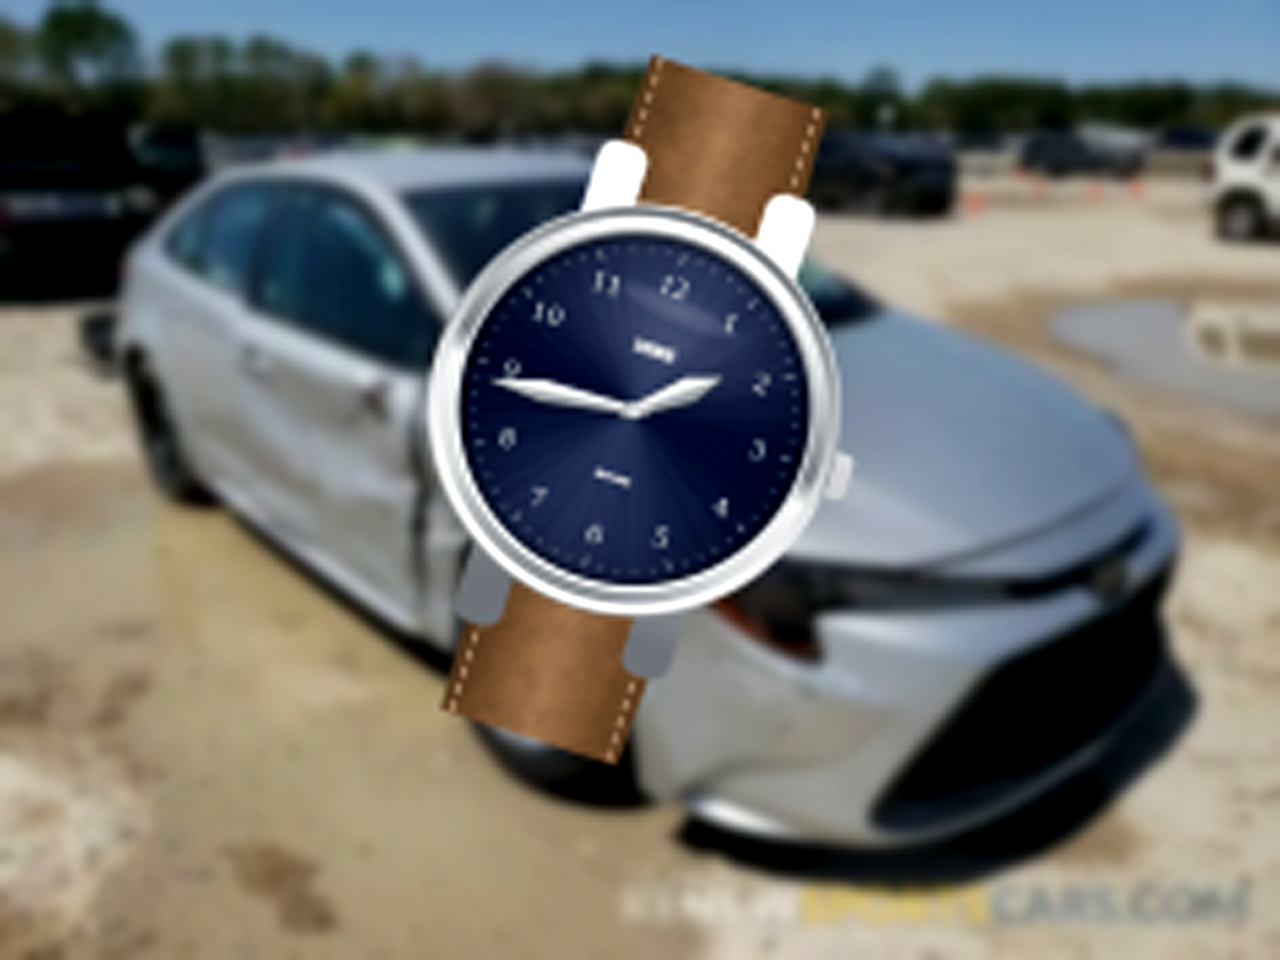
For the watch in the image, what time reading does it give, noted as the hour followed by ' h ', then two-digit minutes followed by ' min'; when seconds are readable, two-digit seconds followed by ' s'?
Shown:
1 h 44 min
